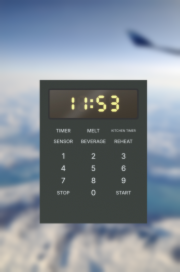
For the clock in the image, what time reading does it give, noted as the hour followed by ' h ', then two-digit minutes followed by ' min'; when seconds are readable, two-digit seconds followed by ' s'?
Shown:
11 h 53 min
